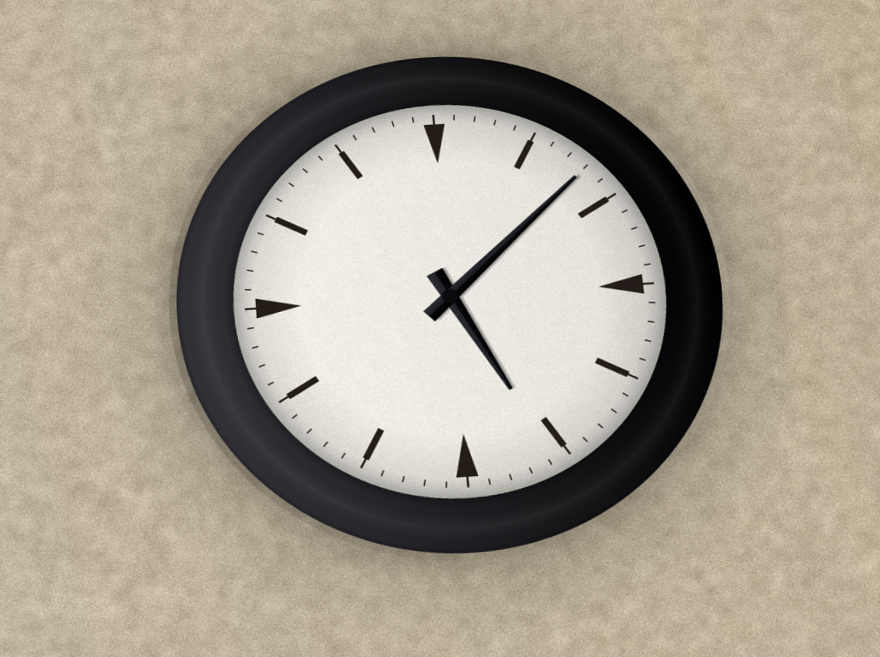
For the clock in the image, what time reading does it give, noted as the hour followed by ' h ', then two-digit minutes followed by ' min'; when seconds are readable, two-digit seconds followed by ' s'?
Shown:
5 h 08 min
